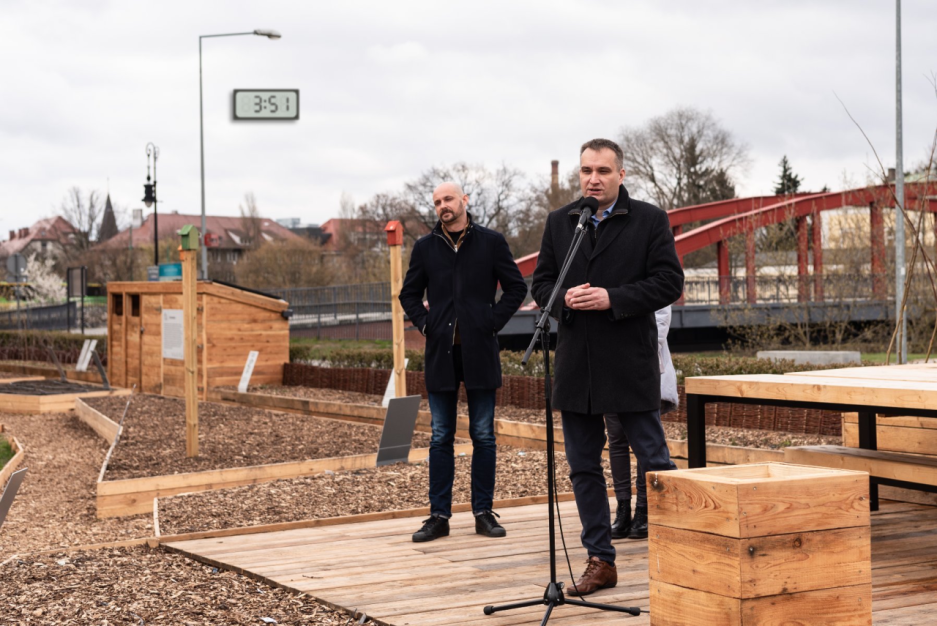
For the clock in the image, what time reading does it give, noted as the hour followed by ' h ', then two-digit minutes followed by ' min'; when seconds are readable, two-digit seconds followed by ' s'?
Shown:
3 h 51 min
